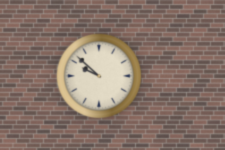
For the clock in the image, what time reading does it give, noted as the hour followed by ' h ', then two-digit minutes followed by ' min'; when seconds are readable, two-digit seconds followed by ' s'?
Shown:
9 h 52 min
